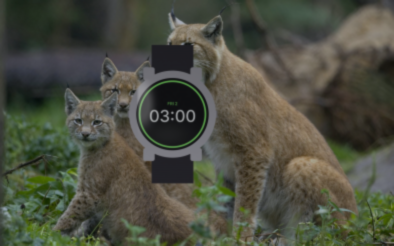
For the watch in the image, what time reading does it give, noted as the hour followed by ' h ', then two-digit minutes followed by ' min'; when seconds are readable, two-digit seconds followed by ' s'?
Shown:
3 h 00 min
